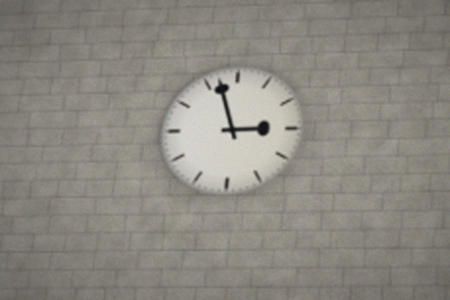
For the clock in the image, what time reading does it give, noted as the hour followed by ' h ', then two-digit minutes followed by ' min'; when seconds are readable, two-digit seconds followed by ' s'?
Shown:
2 h 57 min
